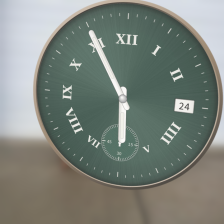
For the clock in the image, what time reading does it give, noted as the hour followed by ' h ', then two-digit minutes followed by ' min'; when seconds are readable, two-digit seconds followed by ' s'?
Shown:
5 h 55 min
